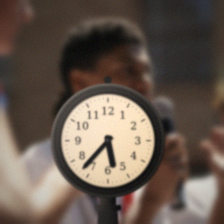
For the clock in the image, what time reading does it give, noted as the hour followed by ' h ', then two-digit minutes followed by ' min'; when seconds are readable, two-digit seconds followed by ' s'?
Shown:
5 h 37 min
